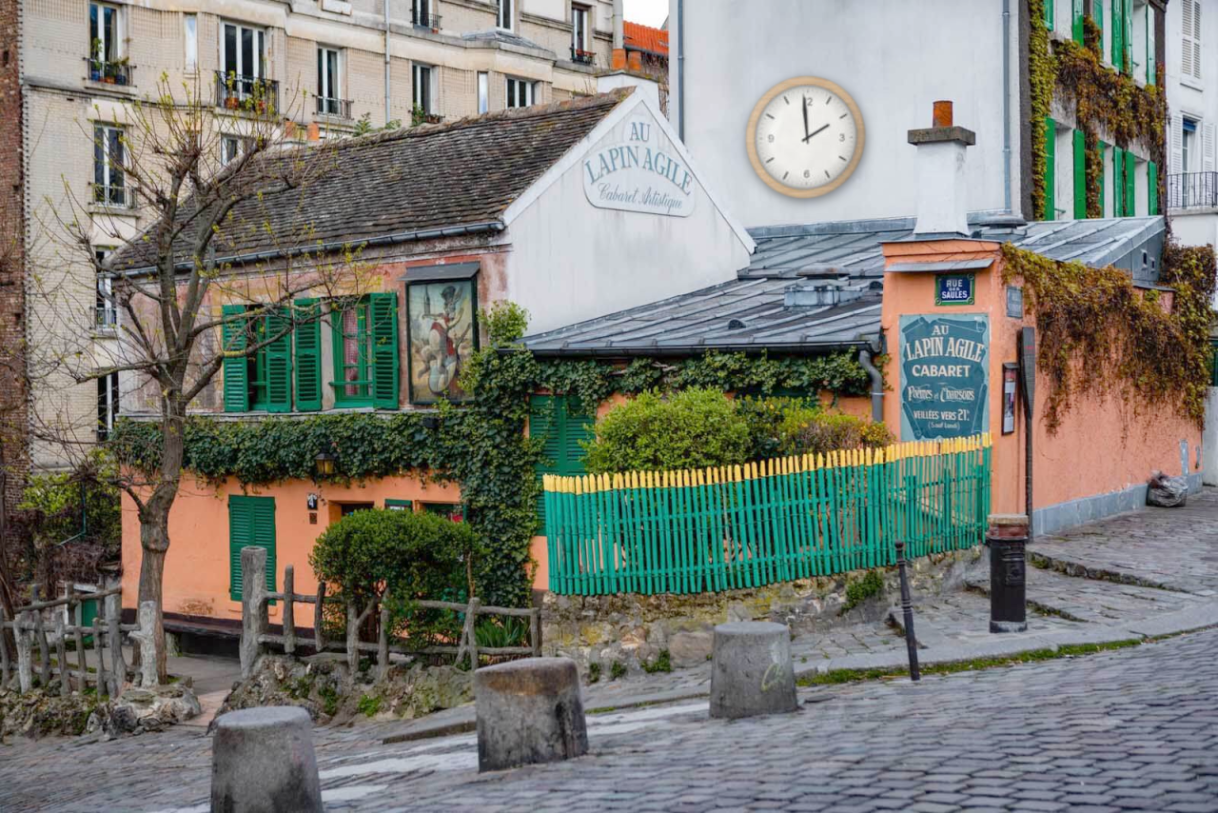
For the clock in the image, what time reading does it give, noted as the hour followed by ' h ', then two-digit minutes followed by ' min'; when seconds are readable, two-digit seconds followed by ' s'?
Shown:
1 h 59 min
